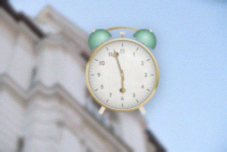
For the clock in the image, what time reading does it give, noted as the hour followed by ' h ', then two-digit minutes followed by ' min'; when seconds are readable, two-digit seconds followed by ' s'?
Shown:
5 h 57 min
